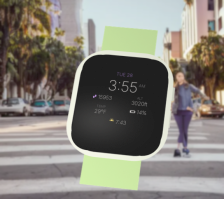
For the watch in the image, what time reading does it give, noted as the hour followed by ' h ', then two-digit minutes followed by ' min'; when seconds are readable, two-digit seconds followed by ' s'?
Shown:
3 h 55 min
